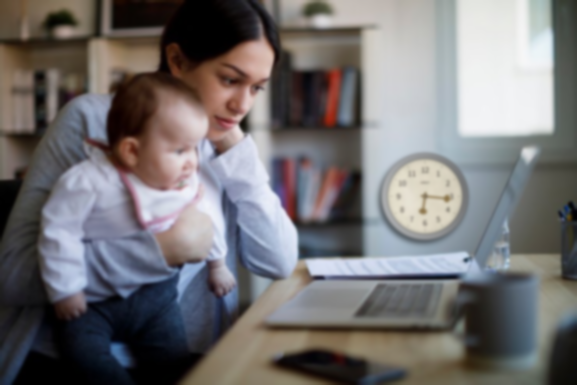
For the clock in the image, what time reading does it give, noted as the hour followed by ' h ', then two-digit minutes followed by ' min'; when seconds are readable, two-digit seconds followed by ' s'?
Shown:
6 h 16 min
